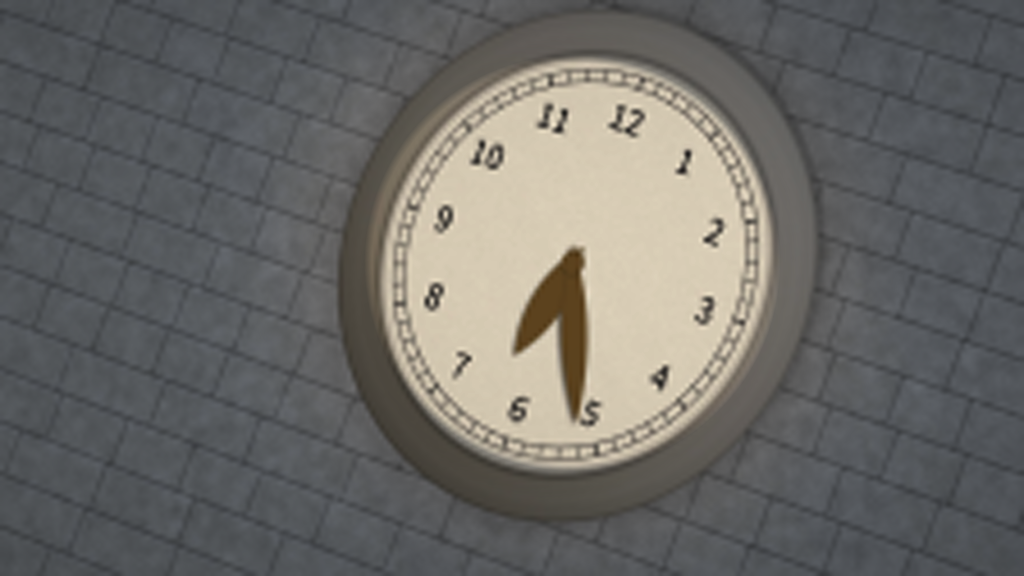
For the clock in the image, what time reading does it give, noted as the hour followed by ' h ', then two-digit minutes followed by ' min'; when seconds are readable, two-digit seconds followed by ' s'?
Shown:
6 h 26 min
